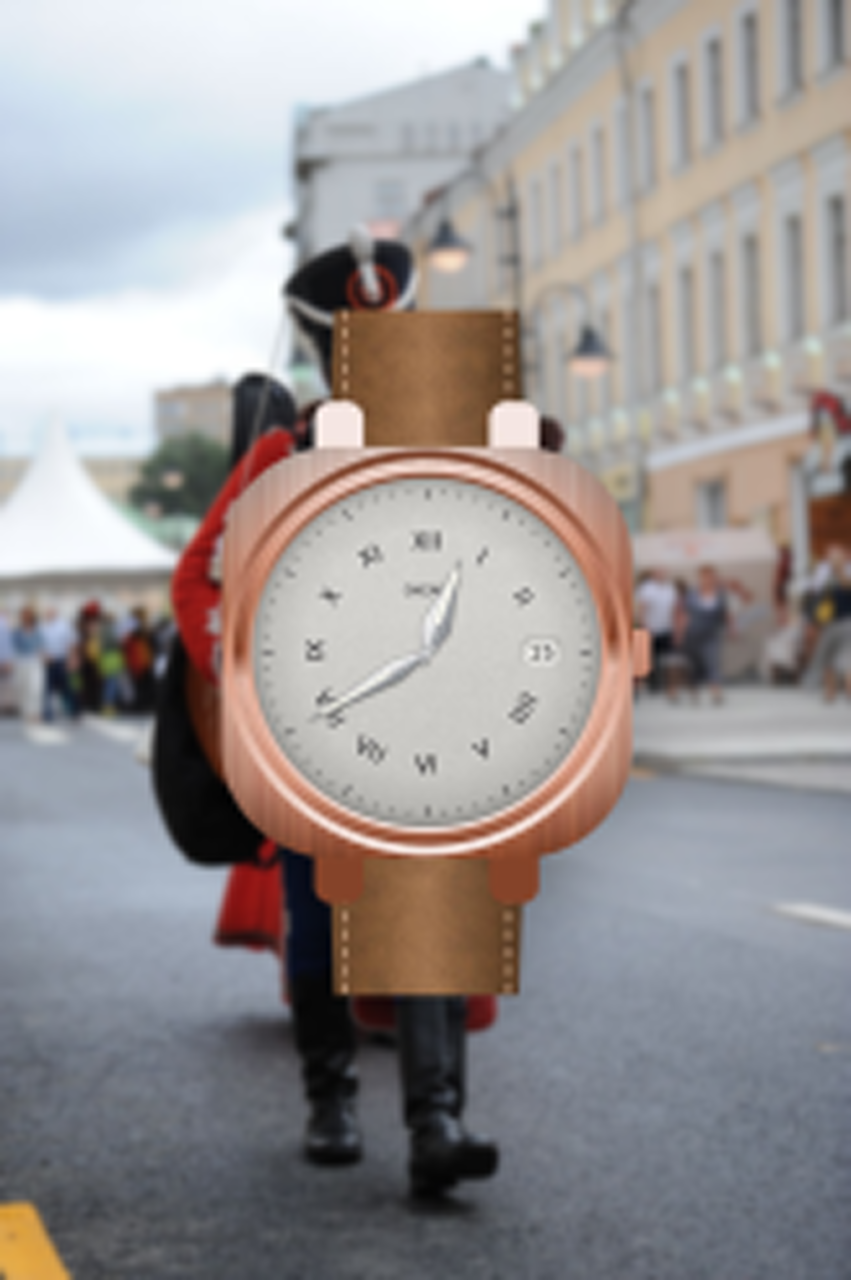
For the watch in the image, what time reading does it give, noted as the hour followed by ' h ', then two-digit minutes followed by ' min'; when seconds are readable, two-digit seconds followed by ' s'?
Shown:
12 h 40 min
